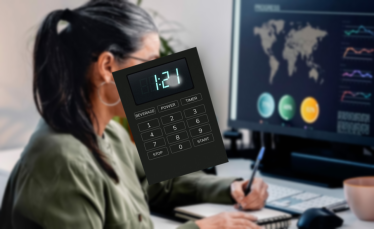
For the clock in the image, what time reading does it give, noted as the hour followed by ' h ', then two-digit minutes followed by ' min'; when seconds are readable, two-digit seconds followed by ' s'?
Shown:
1 h 21 min
